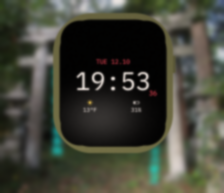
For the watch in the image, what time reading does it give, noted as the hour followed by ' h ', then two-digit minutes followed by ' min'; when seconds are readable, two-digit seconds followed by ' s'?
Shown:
19 h 53 min
